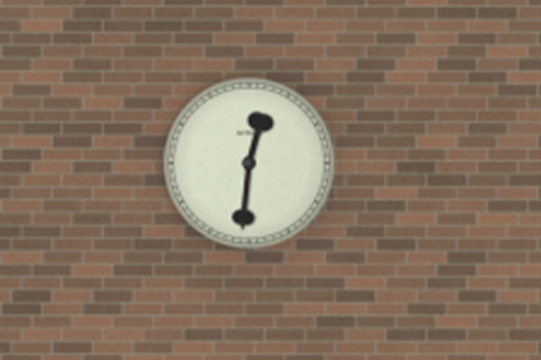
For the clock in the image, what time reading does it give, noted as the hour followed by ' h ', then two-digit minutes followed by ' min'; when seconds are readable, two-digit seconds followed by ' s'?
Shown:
12 h 31 min
